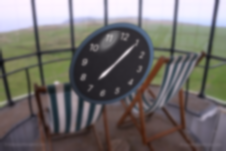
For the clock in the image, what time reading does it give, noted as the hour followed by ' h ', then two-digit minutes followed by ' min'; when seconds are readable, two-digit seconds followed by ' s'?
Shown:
7 h 05 min
